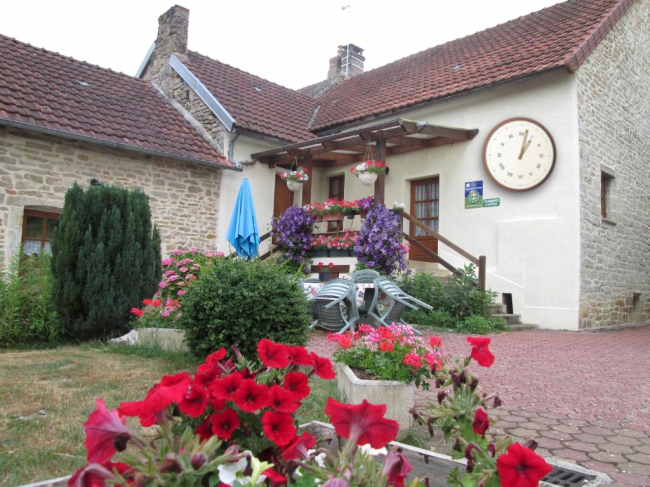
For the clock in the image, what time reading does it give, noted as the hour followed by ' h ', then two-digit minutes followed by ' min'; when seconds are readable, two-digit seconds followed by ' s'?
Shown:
1 h 02 min
